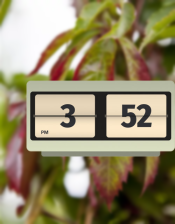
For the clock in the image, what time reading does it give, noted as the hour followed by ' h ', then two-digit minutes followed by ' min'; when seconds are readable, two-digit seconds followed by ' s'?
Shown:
3 h 52 min
